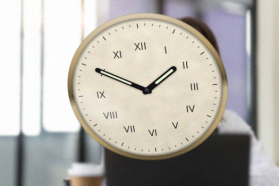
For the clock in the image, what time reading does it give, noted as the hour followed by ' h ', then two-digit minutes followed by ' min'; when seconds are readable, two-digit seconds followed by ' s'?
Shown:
1 h 50 min
